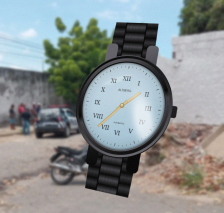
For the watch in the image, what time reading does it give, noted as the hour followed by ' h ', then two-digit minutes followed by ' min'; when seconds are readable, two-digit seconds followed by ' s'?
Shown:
1 h 37 min
